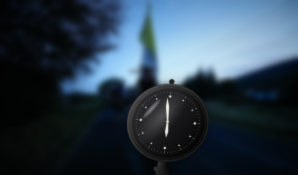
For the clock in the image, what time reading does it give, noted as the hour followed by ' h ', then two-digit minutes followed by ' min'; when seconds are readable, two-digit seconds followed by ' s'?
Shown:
5 h 59 min
